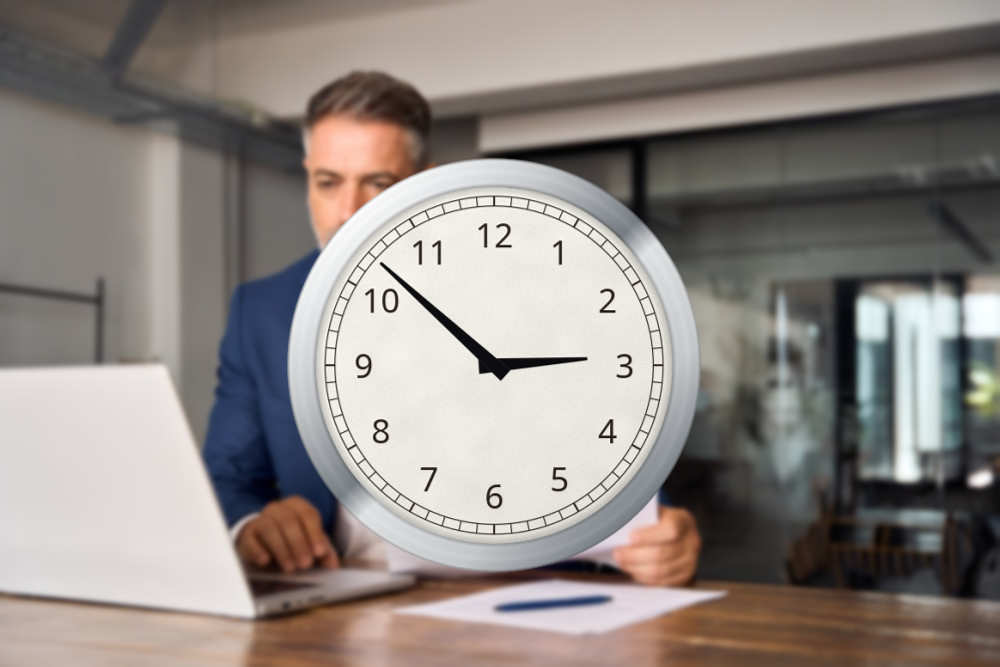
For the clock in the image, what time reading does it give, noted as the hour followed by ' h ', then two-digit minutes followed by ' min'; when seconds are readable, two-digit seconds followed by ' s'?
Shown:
2 h 52 min
